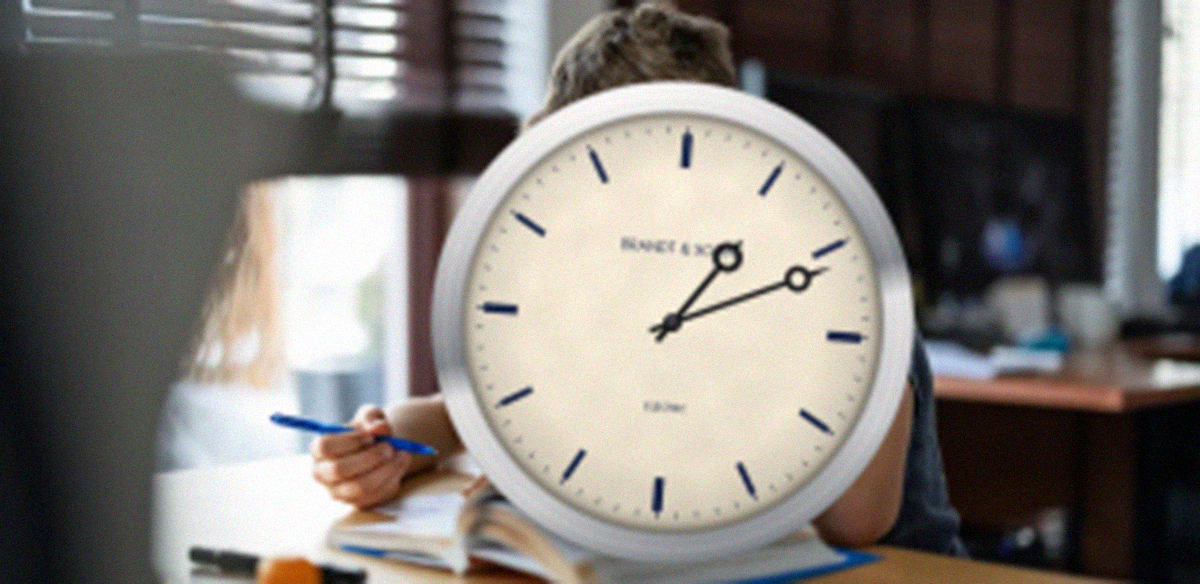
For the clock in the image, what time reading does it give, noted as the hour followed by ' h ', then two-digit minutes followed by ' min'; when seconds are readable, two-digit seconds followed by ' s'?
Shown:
1 h 11 min
